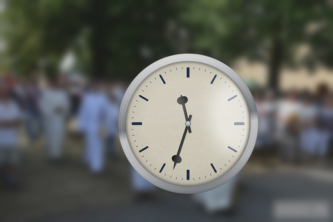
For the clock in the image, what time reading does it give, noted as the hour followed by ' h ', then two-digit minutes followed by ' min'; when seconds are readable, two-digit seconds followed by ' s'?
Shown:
11 h 33 min
